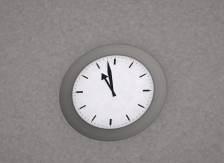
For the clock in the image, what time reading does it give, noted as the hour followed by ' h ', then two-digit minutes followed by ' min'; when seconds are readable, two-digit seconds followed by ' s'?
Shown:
10 h 58 min
